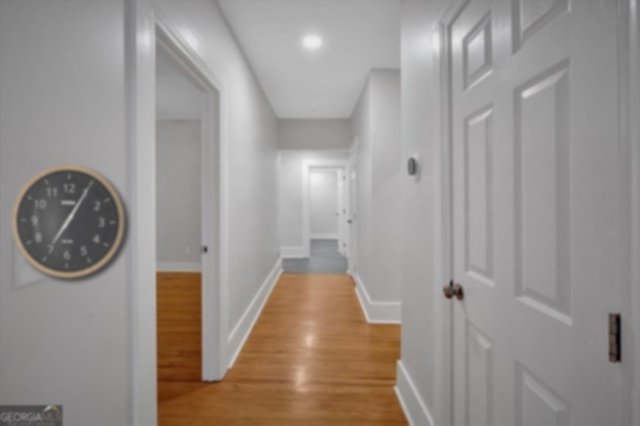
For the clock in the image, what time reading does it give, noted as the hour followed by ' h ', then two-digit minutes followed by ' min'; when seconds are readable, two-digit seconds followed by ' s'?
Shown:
7 h 05 min
